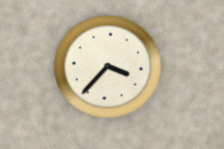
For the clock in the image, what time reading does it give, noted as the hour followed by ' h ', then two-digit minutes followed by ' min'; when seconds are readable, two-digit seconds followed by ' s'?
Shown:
3 h 36 min
